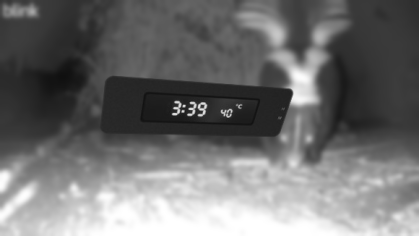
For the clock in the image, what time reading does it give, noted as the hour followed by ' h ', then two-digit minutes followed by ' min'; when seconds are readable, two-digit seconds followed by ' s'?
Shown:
3 h 39 min
